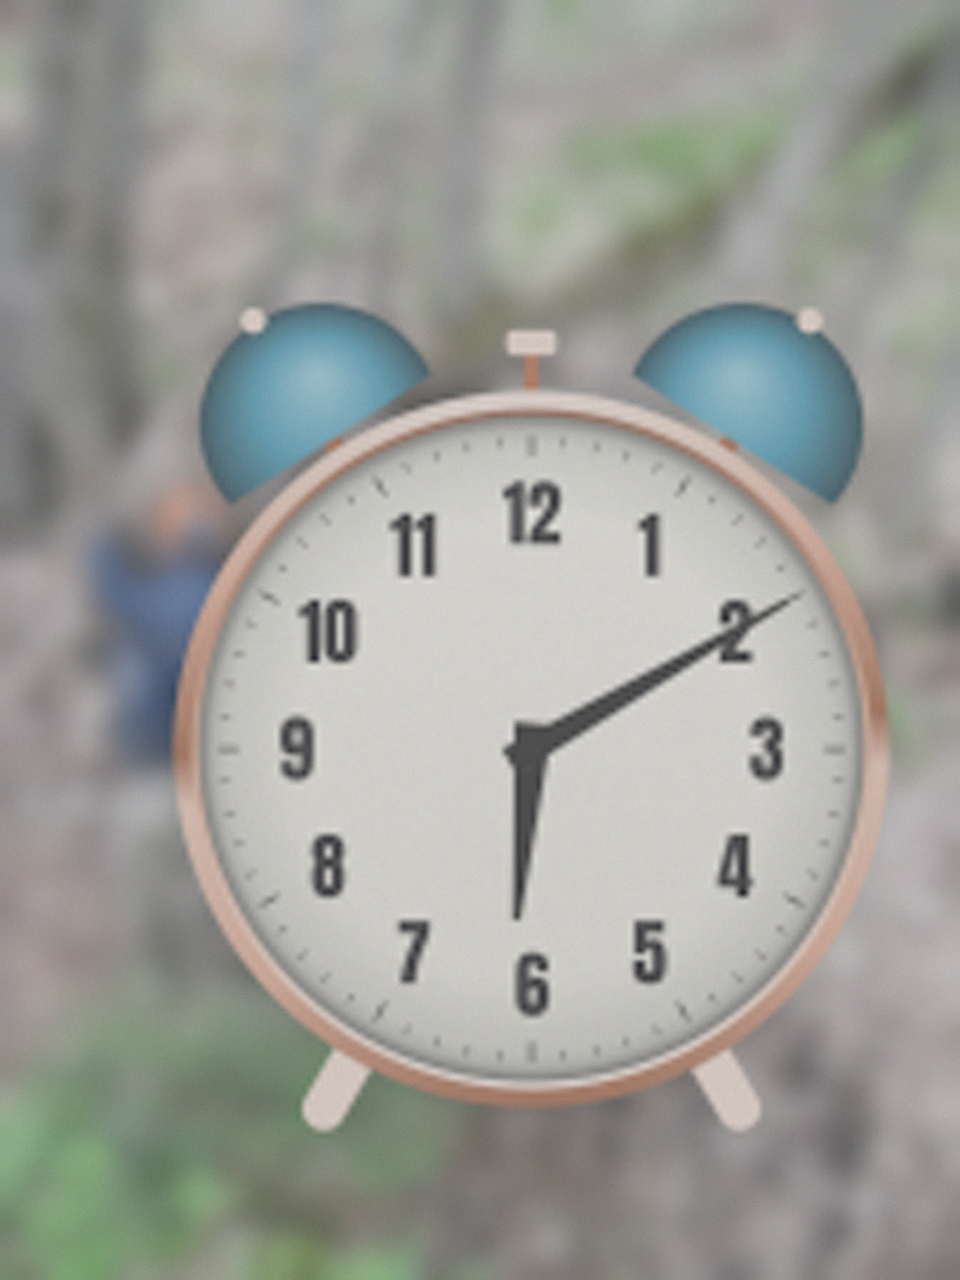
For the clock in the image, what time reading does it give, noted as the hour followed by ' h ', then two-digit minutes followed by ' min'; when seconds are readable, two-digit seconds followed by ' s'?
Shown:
6 h 10 min
